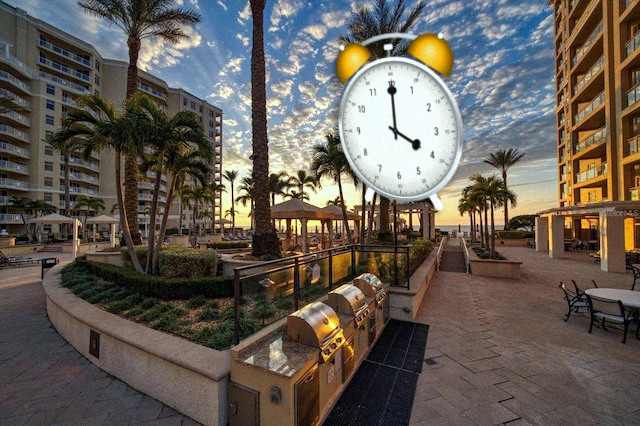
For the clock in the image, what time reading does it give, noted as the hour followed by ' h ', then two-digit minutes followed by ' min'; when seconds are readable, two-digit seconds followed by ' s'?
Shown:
4 h 00 min
